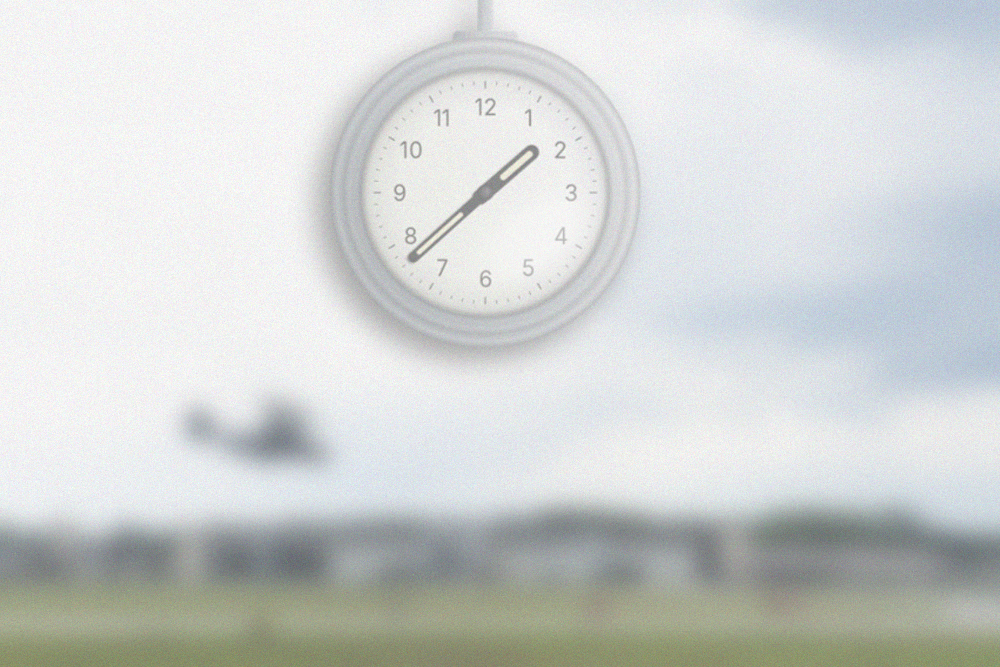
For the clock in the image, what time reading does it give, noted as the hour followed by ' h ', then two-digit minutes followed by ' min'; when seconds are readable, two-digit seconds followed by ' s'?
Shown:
1 h 38 min
